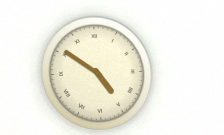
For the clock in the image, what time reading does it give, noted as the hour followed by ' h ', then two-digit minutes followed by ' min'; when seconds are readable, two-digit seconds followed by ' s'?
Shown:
4 h 51 min
